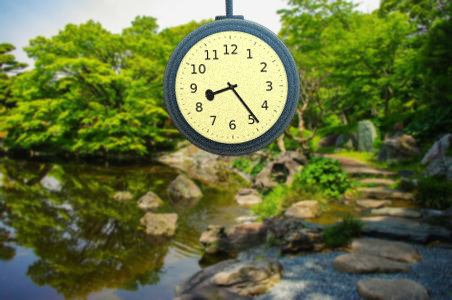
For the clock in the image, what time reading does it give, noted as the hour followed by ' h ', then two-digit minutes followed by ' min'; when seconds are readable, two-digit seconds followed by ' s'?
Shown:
8 h 24 min
